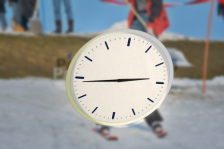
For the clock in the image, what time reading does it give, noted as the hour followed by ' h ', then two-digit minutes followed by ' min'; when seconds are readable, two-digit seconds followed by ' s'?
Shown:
2 h 44 min
